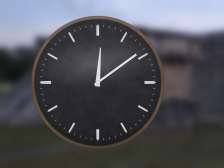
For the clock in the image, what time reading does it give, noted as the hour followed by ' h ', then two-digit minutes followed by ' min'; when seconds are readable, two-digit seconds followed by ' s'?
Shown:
12 h 09 min
